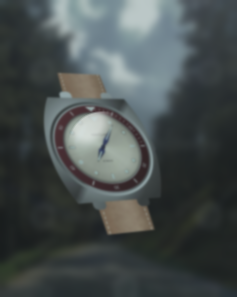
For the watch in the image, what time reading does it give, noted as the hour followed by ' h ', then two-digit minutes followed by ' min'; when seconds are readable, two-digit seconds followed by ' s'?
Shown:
7 h 06 min
